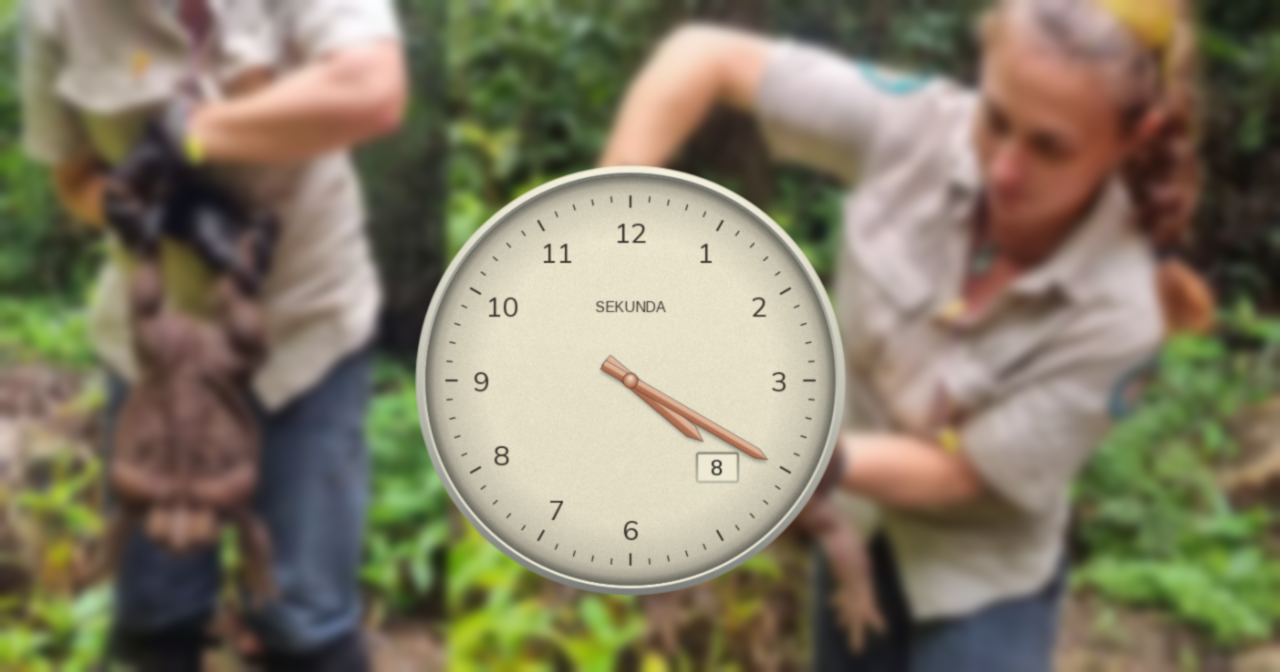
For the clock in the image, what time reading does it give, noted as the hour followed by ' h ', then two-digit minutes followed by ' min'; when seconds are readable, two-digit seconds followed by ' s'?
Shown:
4 h 20 min
